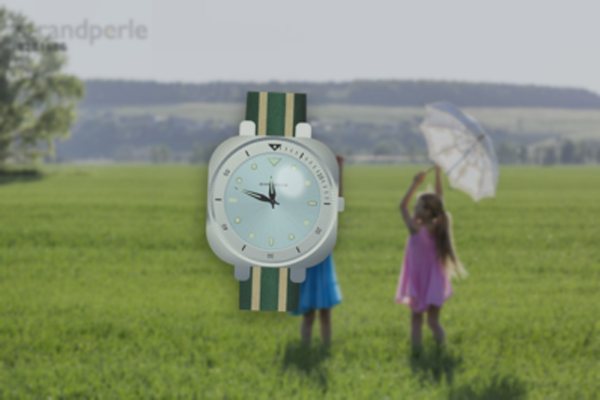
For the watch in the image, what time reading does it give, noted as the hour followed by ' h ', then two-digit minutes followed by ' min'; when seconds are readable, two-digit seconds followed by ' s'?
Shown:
11 h 48 min
